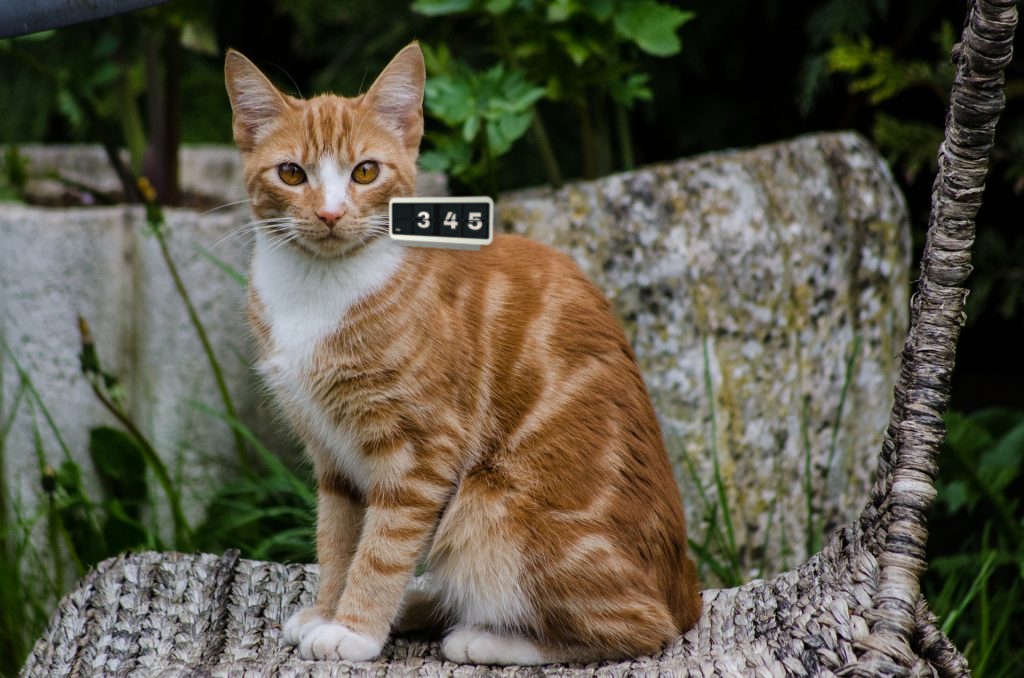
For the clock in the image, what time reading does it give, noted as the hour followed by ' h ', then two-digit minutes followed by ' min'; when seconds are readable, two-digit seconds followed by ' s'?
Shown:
3 h 45 min
